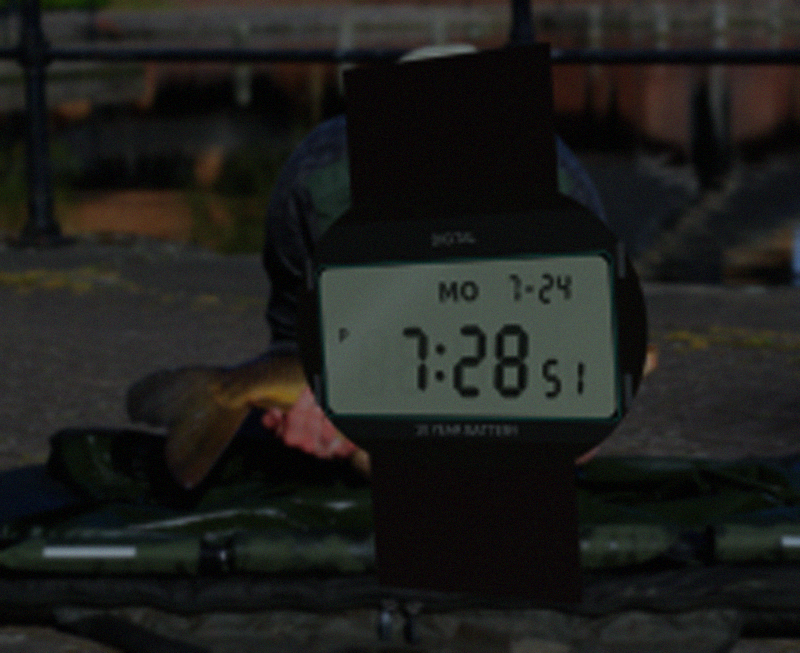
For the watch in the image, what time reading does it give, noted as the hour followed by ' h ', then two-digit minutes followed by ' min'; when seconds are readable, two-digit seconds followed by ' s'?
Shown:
7 h 28 min 51 s
